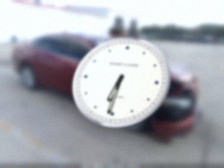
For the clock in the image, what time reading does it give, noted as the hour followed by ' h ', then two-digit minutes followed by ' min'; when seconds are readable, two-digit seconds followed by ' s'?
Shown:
6 h 31 min
